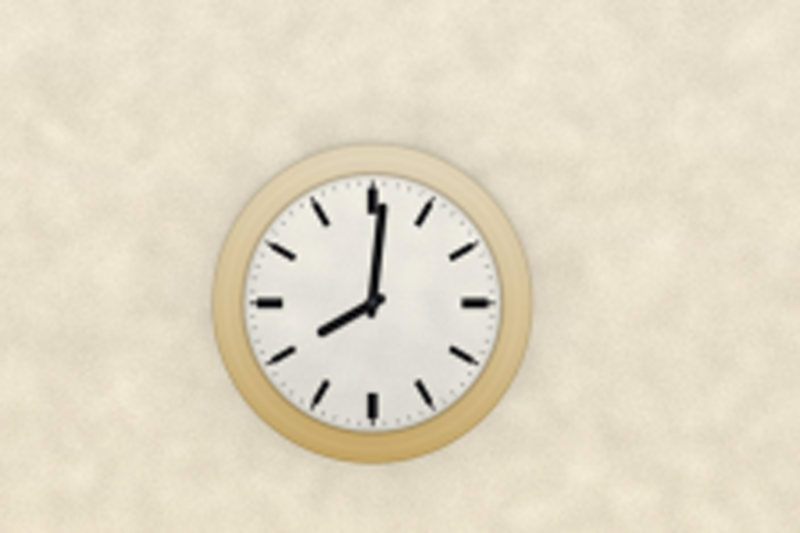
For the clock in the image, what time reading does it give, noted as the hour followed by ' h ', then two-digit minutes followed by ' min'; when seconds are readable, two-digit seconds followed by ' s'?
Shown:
8 h 01 min
